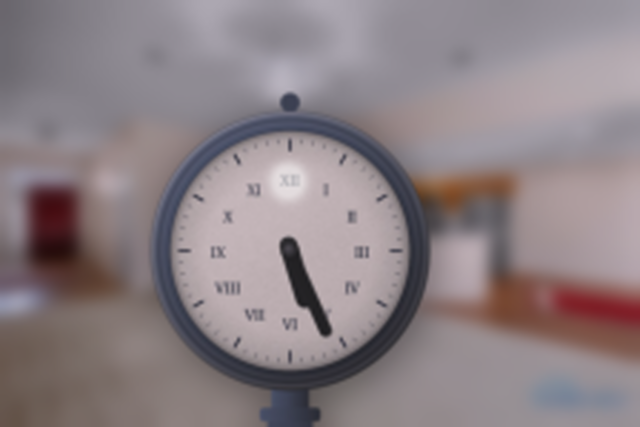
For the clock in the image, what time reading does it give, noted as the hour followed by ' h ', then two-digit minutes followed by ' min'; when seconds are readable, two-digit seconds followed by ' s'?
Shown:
5 h 26 min
